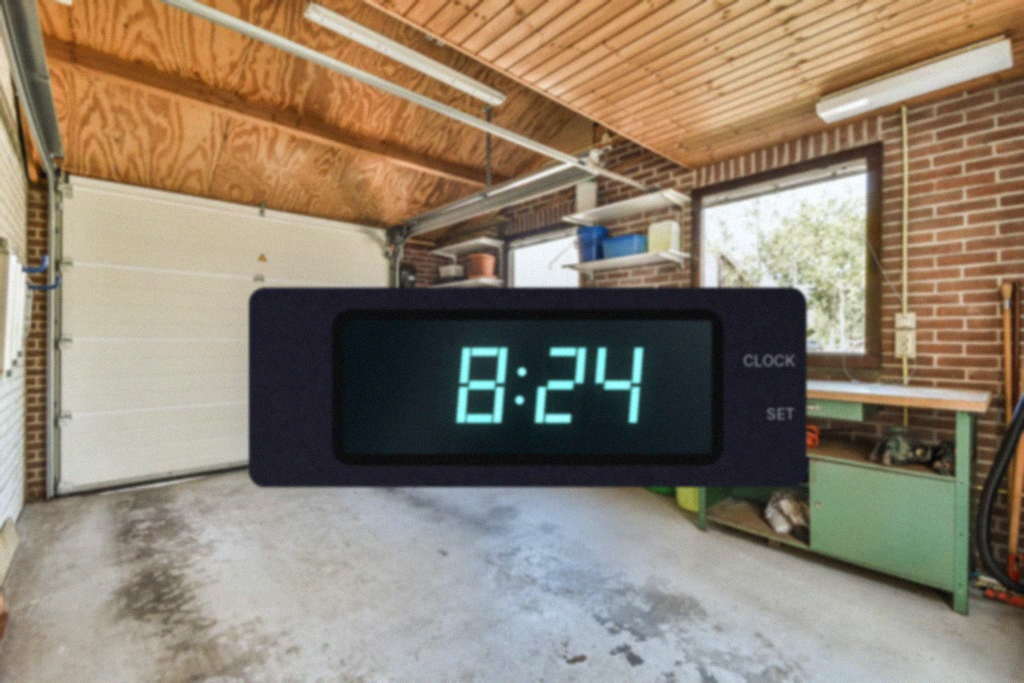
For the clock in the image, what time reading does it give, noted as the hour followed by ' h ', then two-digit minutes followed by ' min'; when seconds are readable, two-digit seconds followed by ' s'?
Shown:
8 h 24 min
